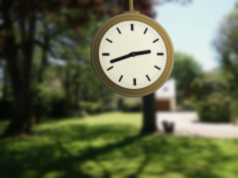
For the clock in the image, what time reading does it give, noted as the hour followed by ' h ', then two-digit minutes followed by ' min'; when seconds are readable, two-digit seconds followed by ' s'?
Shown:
2 h 42 min
